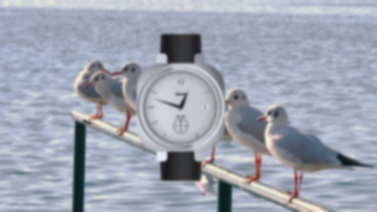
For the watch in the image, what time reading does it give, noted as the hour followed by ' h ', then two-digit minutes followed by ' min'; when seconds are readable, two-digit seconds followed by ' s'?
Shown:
12 h 48 min
